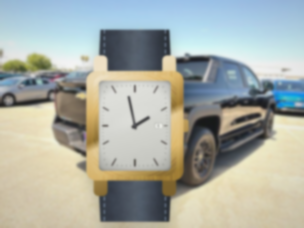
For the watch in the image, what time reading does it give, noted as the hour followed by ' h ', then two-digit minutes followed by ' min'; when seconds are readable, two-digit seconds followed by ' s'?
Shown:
1 h 58 min
